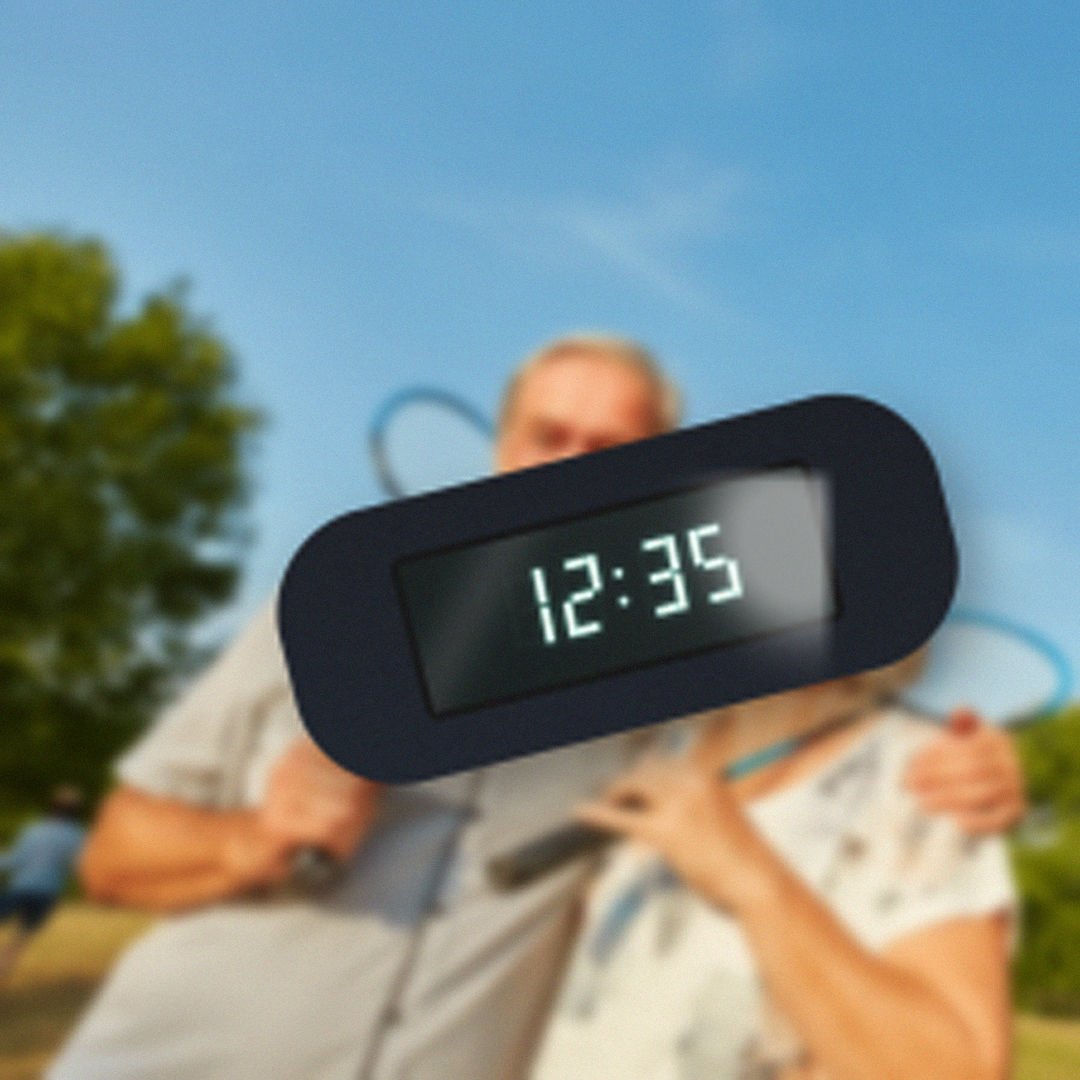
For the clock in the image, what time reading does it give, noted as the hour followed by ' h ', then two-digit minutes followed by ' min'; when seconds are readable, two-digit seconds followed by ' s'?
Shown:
12 h 35 min
